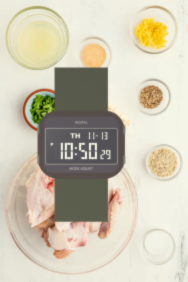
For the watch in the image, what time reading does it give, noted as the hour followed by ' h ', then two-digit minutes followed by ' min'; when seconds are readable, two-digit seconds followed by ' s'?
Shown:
10 h 50 min 29 s
